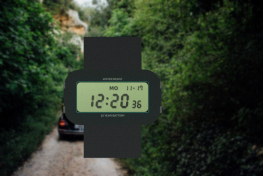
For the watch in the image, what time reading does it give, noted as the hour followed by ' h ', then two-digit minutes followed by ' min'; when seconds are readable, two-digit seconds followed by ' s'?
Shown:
12 h 20 min 36 s
